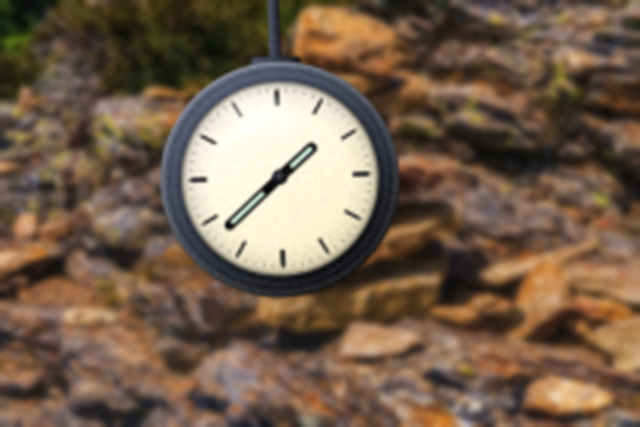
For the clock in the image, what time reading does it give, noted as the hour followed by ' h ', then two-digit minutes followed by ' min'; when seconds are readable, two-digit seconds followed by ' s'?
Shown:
1 h 38 min
